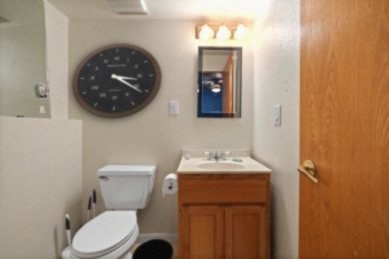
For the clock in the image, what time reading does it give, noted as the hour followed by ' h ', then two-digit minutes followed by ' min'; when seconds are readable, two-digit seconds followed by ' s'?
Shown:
3 h 21 min
